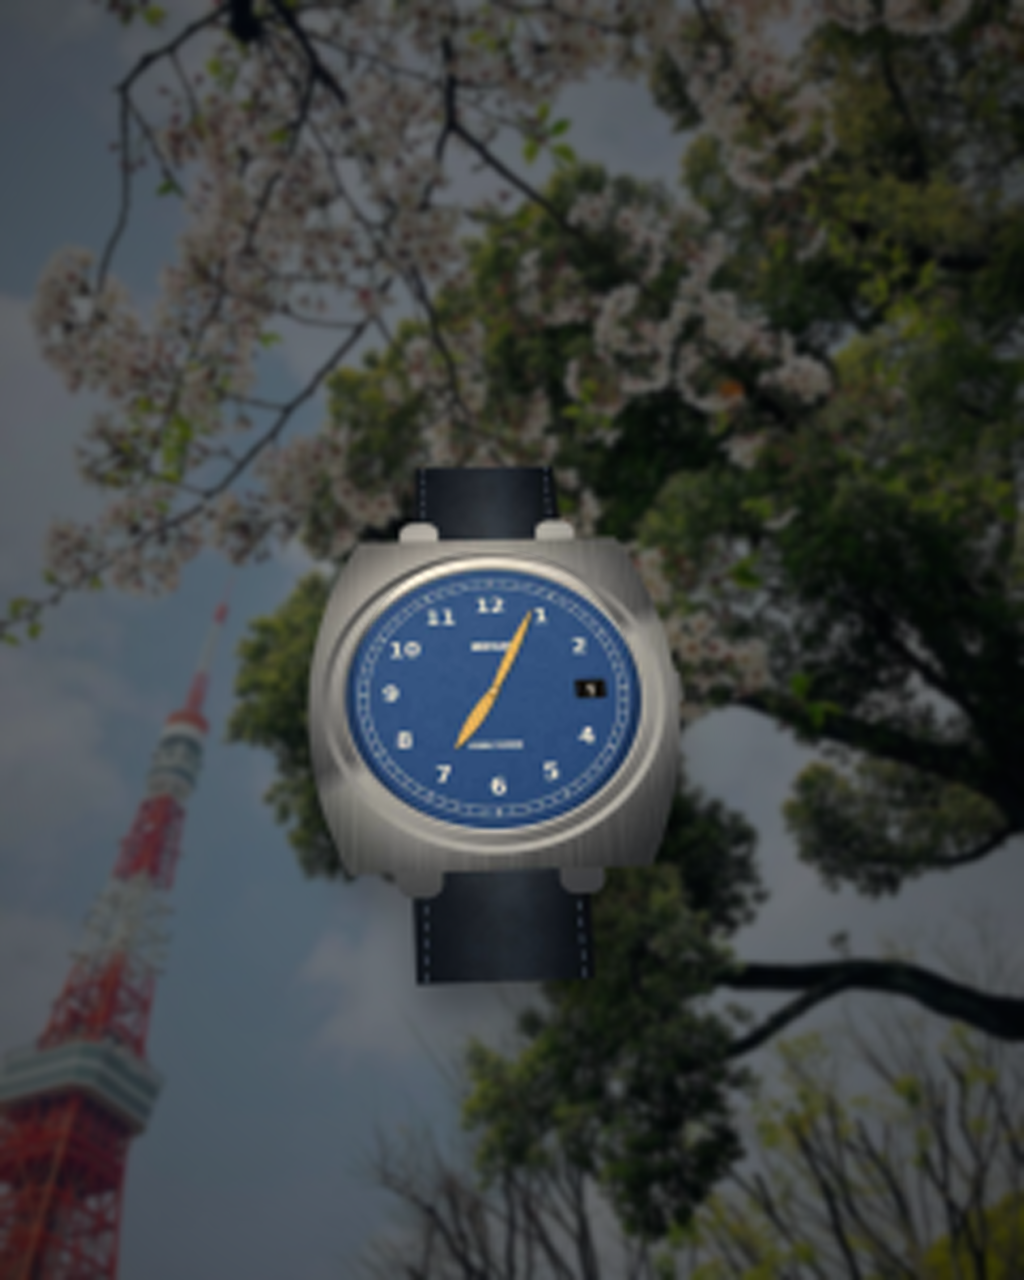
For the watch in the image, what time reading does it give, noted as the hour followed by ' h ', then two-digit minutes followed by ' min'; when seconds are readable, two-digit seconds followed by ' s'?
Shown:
7 h 04 min
